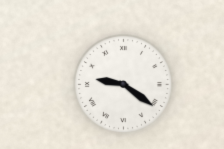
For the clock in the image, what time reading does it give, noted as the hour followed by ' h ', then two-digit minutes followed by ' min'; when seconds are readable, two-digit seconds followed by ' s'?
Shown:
9 h 21 min
